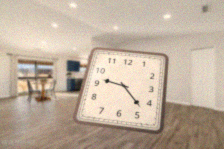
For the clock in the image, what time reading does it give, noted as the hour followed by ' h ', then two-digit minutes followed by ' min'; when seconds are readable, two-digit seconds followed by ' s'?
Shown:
9 h 23 min
